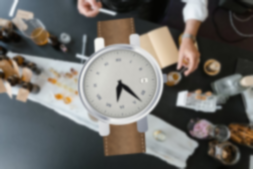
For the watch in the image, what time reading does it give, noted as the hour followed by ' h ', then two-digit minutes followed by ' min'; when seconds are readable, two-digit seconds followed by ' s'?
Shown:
6 h 23 min
